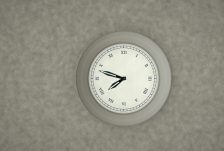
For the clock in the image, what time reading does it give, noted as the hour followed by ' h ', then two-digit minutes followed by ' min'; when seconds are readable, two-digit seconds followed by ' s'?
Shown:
7 h 48 min
